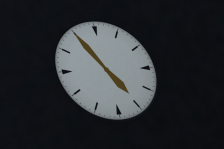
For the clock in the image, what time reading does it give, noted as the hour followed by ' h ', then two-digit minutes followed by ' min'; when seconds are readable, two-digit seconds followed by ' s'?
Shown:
4 h 55 min
